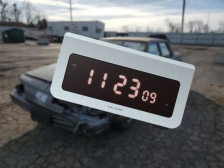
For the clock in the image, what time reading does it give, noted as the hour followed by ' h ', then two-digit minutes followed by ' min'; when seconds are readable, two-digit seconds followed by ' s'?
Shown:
11 h 23 min 09 s
